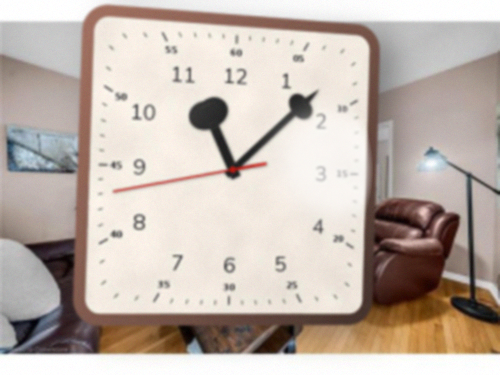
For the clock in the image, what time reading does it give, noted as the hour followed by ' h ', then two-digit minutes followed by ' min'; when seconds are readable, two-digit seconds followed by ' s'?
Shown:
11 h 07 min 43 s
